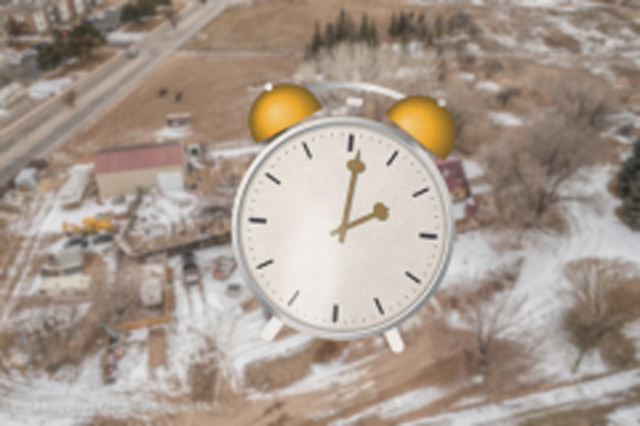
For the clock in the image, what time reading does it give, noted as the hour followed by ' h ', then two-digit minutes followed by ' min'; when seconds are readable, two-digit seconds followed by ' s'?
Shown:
2 h 01 min
